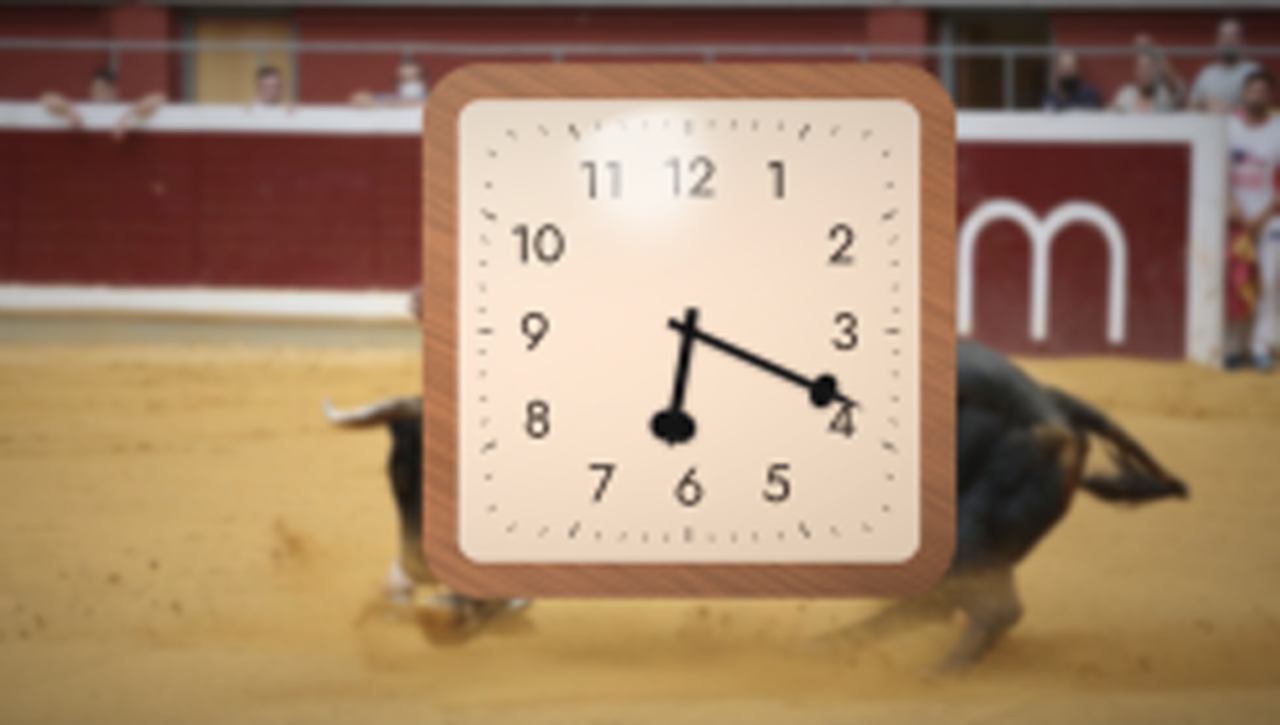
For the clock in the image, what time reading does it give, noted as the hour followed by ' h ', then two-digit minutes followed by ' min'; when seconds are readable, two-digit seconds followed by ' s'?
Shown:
6 h 19 min
